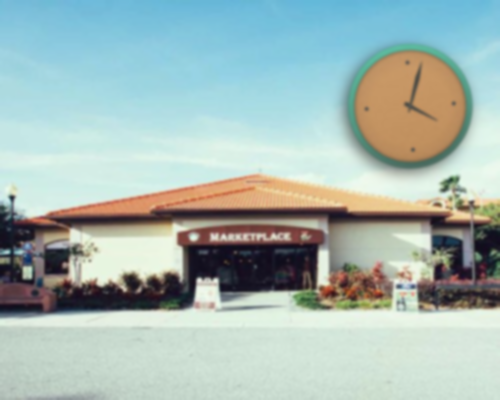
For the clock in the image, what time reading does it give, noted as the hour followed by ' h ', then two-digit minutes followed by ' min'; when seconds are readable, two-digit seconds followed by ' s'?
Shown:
4 h 03 min
